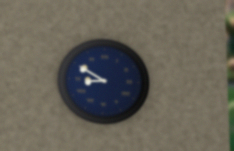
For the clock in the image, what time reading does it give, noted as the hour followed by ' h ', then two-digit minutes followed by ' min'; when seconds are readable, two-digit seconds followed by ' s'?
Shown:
8 h 50 min
